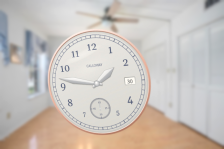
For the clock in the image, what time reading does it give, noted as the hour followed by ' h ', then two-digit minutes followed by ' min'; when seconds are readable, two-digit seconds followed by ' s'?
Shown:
1 h 47 min
